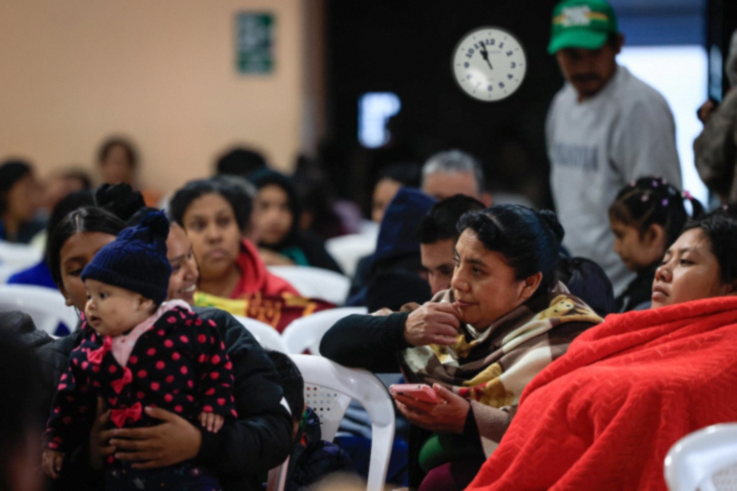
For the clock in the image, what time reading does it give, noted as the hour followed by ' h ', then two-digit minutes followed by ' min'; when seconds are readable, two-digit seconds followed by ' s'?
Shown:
10 h 57 min
